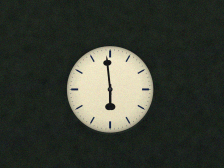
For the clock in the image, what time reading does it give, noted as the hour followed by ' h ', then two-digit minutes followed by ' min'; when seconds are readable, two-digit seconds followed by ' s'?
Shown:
5 h 59 min
